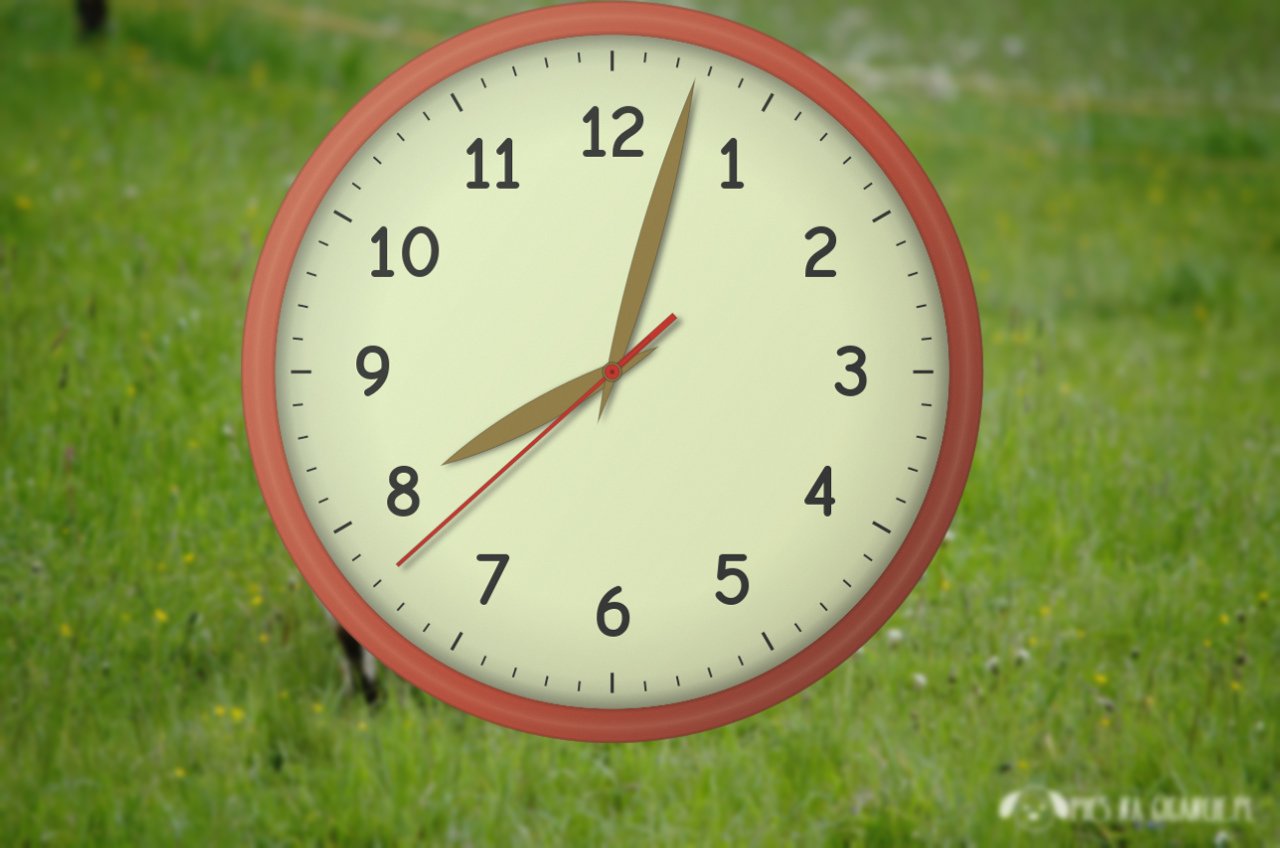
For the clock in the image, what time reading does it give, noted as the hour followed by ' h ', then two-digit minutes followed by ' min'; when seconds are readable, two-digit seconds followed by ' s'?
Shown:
8 h 02 min 38 s
